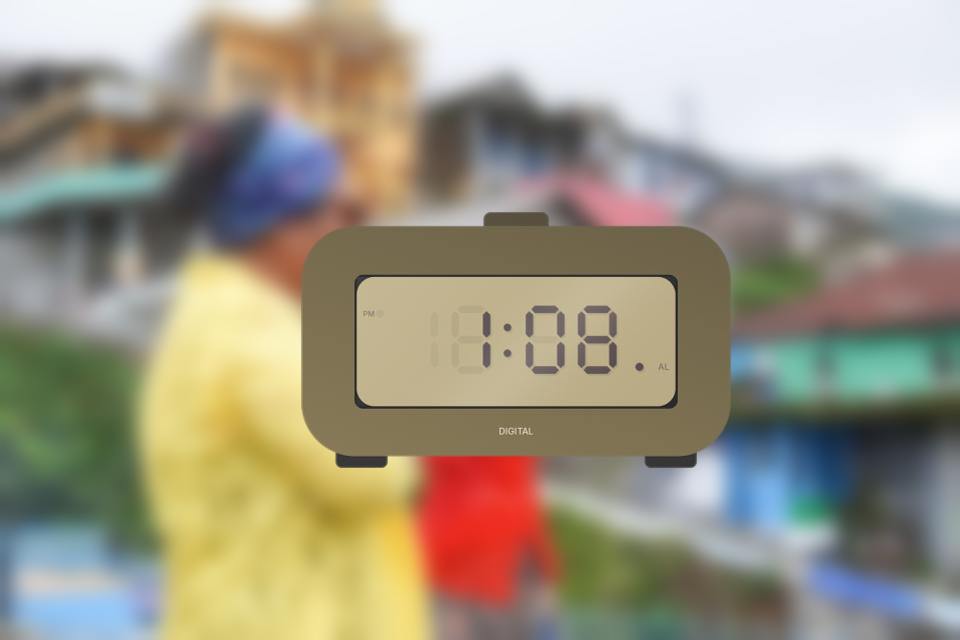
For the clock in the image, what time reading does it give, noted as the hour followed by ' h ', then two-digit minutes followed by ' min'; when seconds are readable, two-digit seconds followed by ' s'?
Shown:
1 h 08 min
